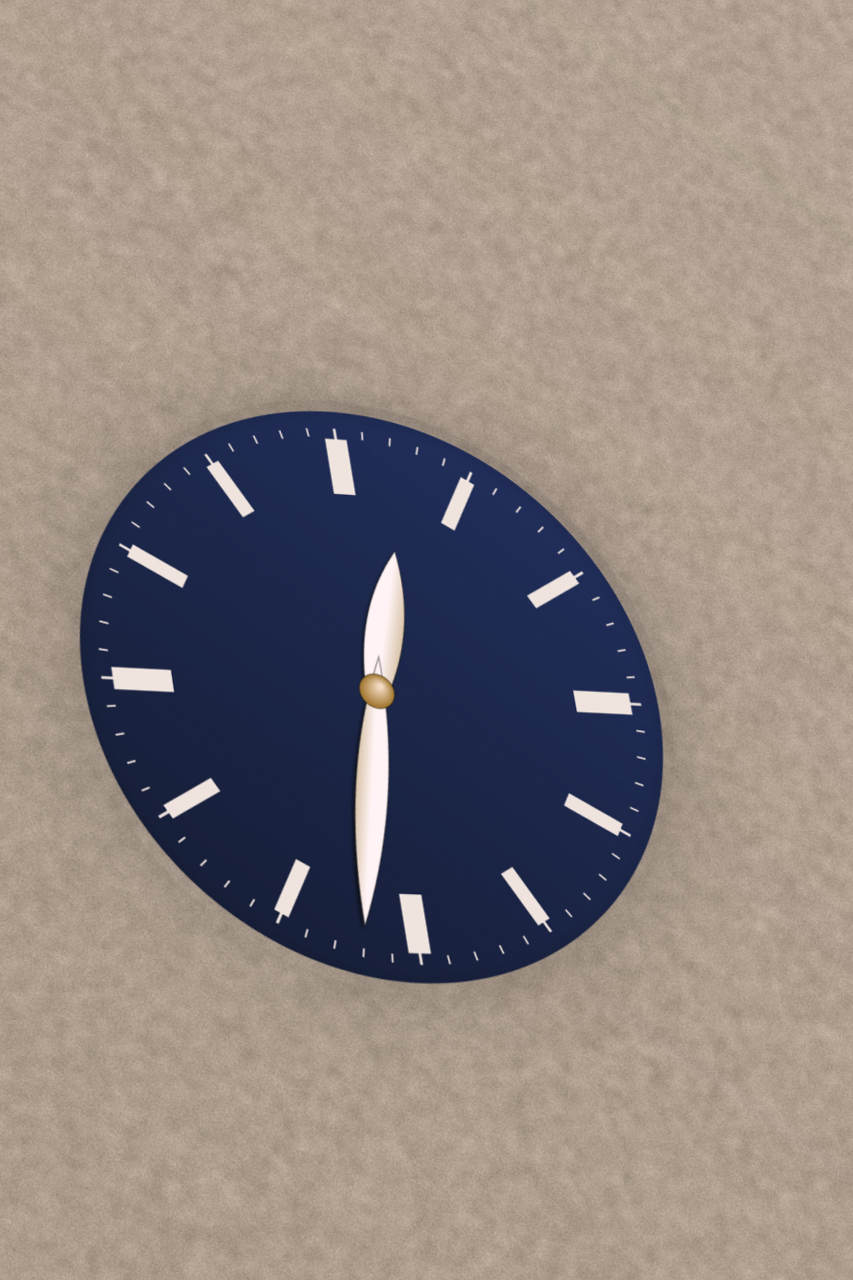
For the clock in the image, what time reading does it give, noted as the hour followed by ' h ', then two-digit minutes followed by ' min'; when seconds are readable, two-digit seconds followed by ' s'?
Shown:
12 h 32 min
